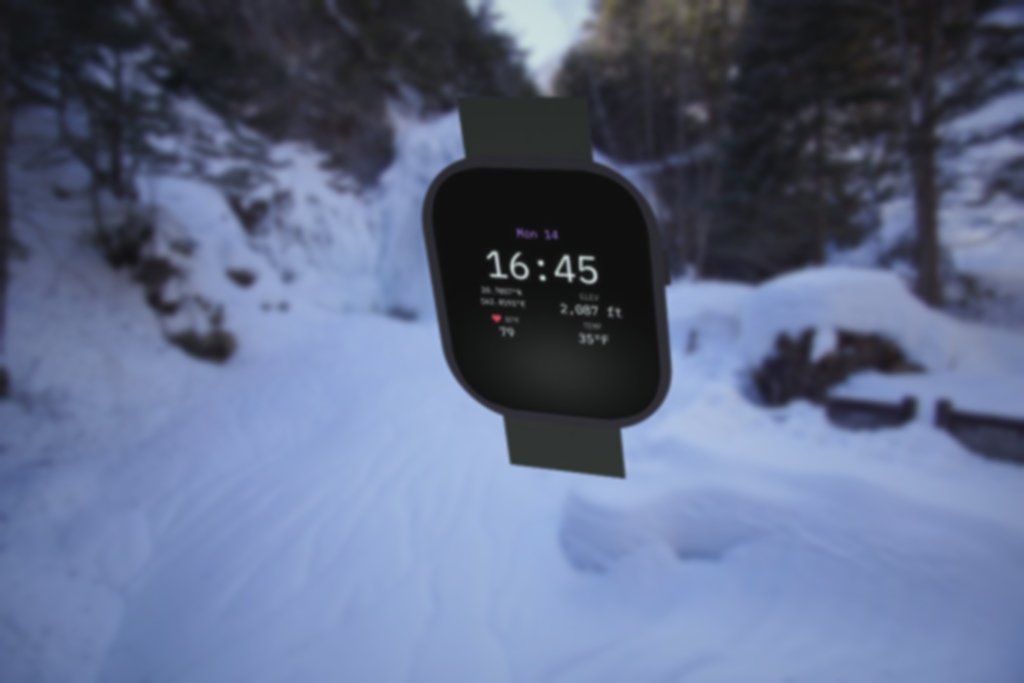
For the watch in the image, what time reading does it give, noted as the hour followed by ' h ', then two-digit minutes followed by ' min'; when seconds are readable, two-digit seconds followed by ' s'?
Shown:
16 h 45 min
